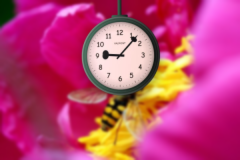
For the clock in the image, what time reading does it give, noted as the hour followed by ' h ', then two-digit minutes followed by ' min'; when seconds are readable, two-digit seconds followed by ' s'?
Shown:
9 h 07 min
